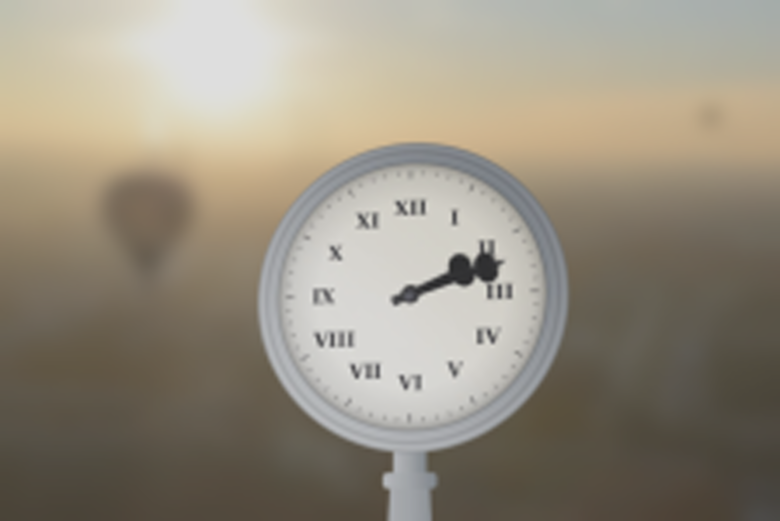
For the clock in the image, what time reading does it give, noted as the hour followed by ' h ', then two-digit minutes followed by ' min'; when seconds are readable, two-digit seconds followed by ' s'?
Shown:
2 h 12 min
